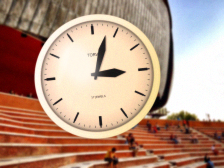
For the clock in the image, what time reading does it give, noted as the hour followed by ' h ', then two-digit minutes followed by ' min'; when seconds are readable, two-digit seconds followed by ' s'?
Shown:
3 h 03 min
